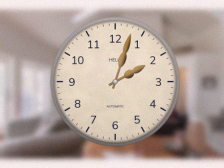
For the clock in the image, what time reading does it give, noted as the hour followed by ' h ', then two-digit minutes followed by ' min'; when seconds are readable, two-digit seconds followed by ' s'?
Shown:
2 h 03 min
